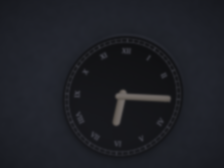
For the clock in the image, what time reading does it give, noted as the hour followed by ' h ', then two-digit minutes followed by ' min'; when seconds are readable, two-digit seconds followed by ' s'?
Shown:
6 h 15 min
